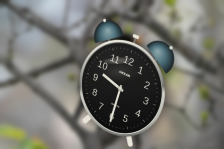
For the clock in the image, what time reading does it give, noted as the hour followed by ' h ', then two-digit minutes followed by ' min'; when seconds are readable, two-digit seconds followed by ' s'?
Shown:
9 h 30 min
